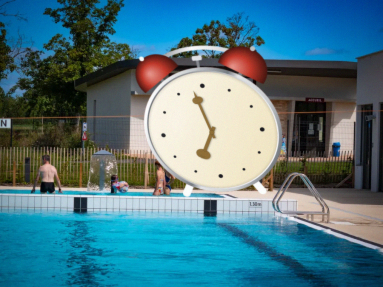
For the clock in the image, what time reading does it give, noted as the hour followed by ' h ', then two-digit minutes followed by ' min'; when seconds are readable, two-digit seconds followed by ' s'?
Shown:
6 h 58 min
